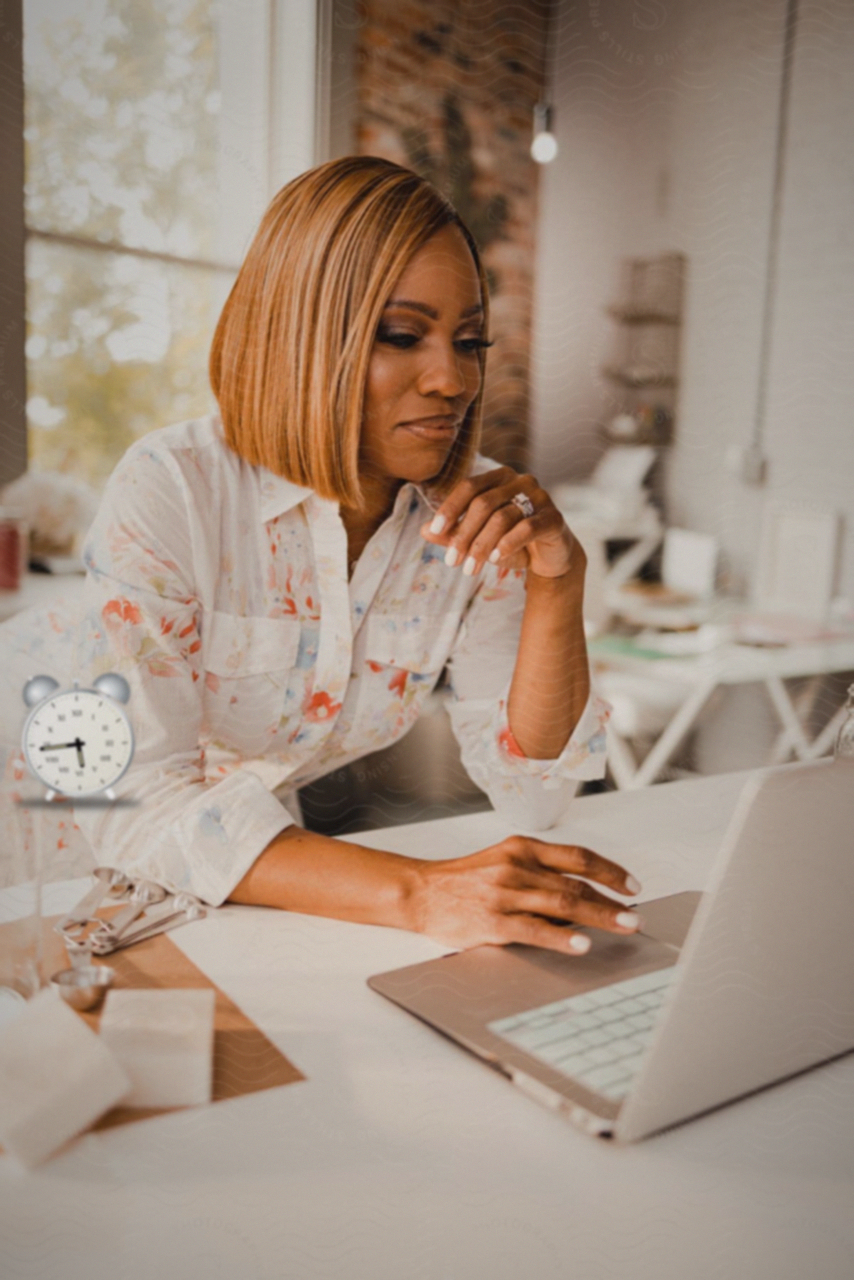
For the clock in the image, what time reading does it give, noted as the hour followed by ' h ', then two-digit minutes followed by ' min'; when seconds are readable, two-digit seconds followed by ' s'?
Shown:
5 h 44 min
